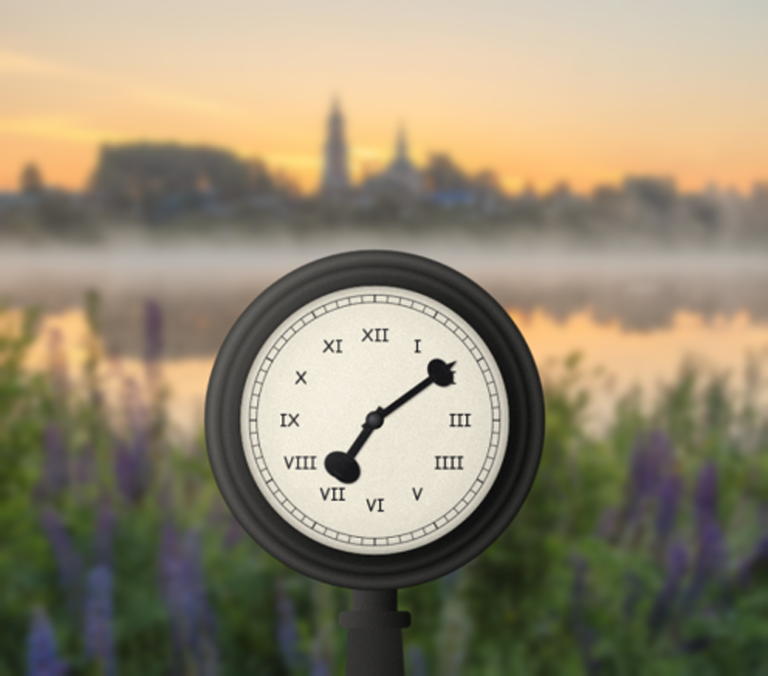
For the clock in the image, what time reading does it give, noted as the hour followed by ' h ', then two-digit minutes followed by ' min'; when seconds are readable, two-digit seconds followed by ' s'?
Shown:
7 h 09 min
